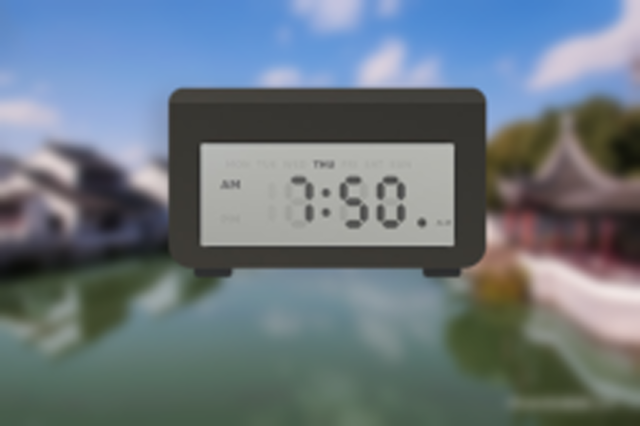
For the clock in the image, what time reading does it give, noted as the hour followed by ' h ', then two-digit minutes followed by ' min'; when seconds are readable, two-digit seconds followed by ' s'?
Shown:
7 h 50 min
